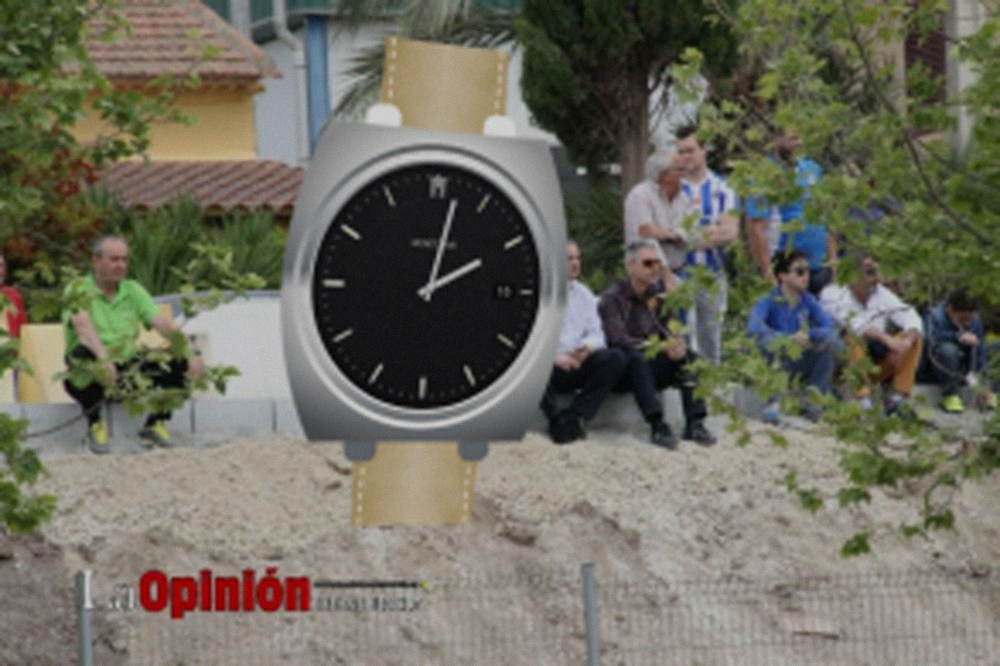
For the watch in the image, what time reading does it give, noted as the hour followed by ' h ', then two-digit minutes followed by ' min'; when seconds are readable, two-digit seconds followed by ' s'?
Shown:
2 h 02 min
